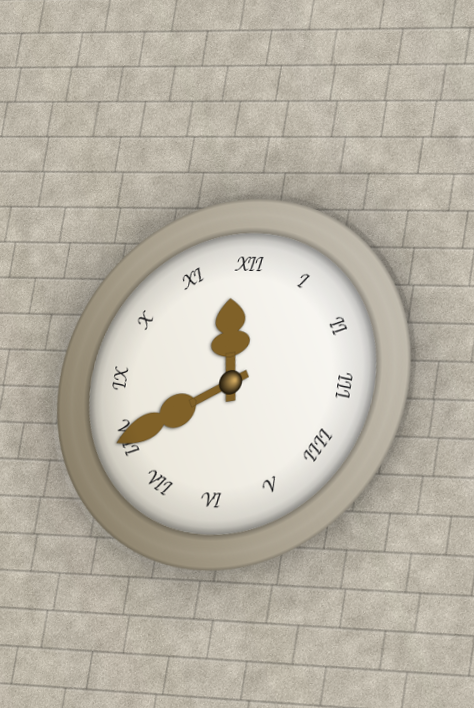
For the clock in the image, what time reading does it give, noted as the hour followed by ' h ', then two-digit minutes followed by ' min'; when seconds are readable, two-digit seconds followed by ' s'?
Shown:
11 h 40 min
